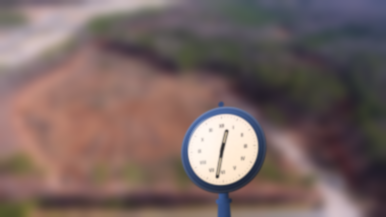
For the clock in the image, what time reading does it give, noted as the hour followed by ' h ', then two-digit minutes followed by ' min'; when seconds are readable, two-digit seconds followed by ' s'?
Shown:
12 h 32 min
